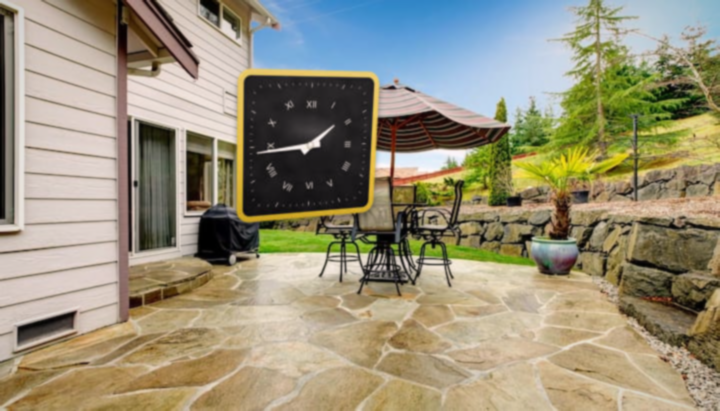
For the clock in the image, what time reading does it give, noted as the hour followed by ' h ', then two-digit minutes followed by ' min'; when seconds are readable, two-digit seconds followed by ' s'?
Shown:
1 h 44 min
